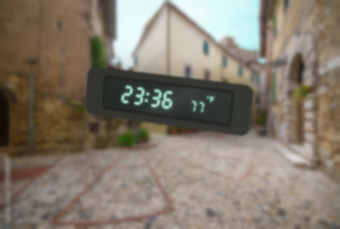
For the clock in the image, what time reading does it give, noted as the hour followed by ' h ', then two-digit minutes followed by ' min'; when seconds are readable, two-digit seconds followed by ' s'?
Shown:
23 h 36 min
